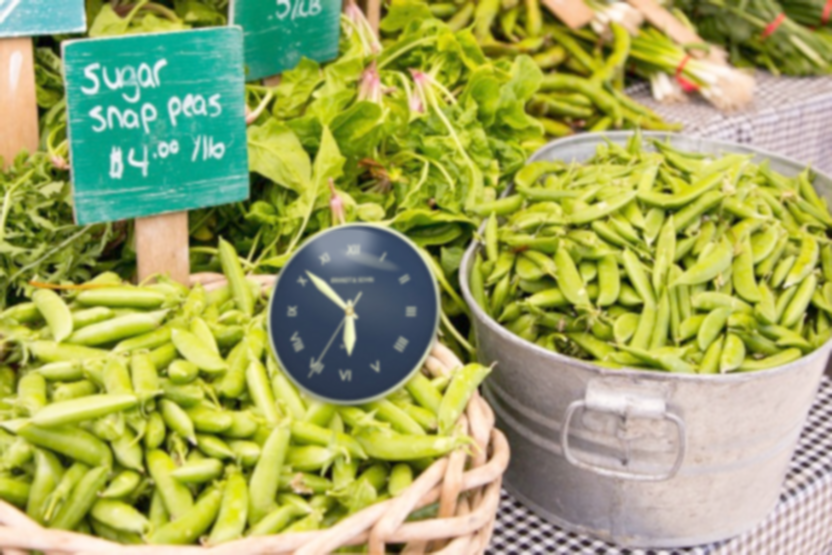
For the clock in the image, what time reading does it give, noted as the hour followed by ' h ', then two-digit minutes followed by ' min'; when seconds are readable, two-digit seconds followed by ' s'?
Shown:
5 h 51 min 35 s
